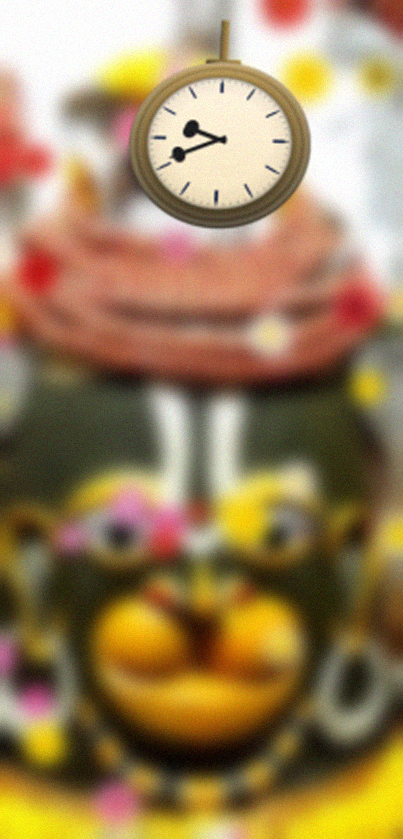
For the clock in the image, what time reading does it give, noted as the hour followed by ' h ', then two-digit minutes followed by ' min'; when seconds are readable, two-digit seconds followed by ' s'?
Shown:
9 h 41 min
